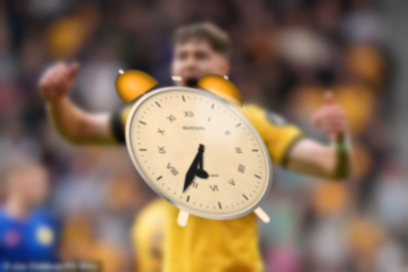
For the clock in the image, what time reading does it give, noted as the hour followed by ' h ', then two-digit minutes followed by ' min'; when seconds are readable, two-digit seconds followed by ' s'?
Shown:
6 h 36 min
